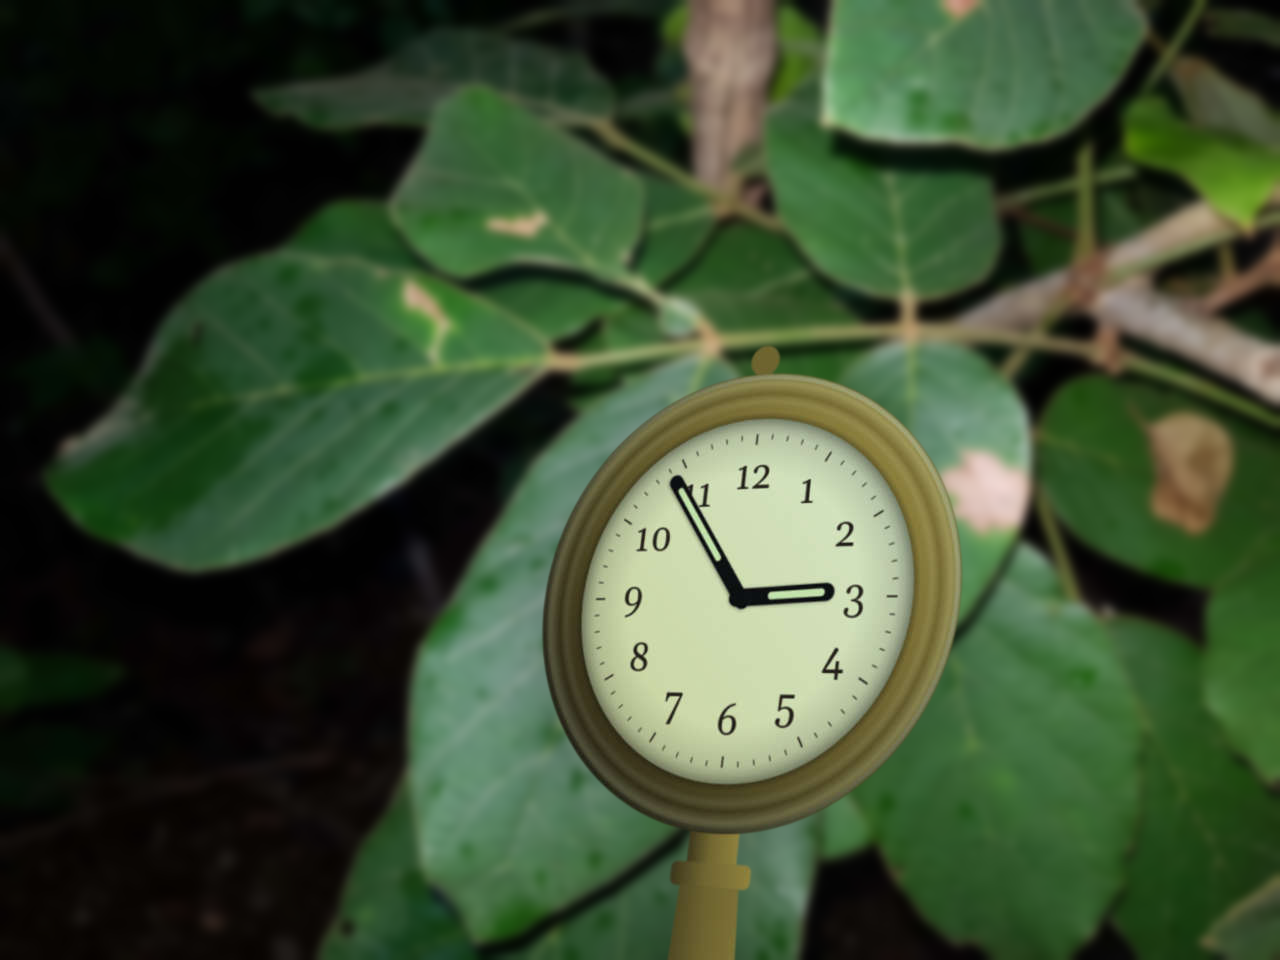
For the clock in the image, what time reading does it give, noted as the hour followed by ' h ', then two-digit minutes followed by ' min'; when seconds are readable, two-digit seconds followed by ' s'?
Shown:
2 h 54 min
